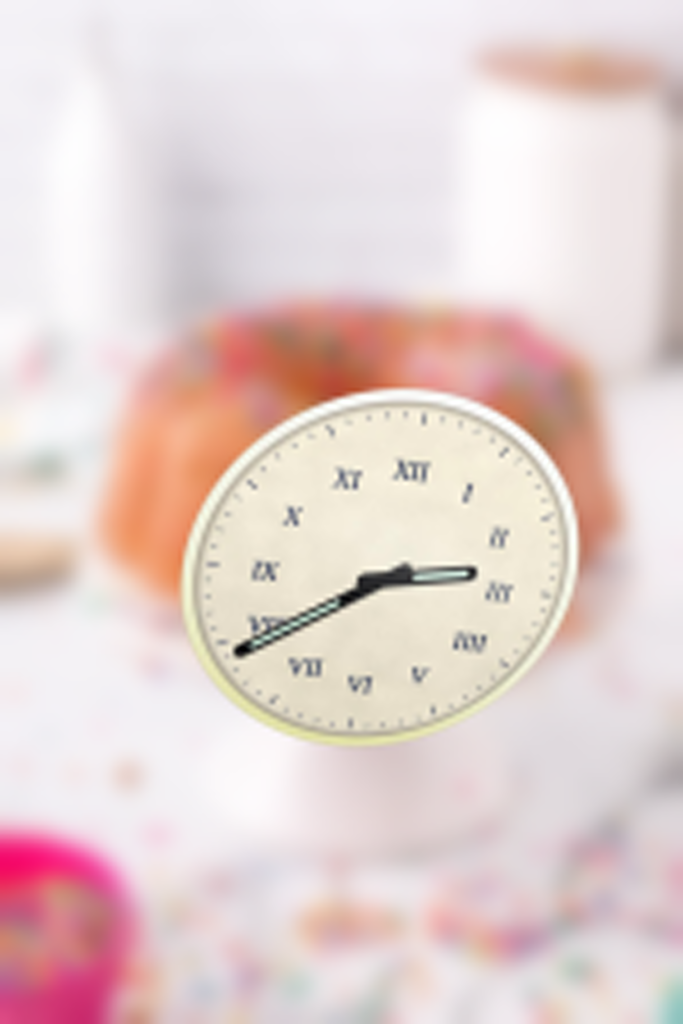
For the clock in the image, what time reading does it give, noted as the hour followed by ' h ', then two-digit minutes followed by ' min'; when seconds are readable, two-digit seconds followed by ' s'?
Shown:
2 h 39 min
